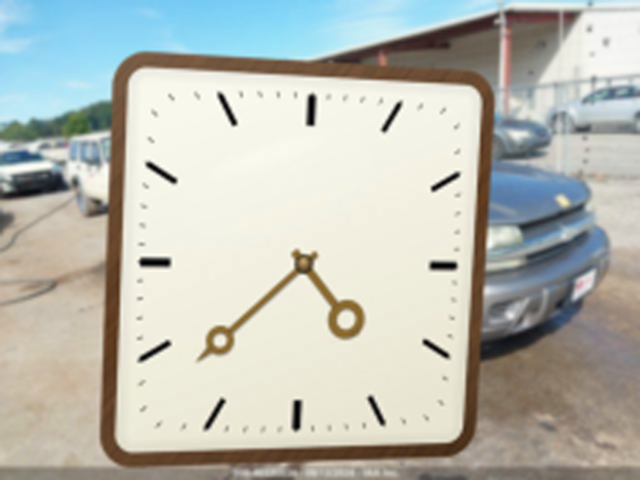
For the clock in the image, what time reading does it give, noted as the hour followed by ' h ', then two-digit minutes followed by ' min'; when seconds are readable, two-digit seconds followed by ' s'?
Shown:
4 h 38 min
